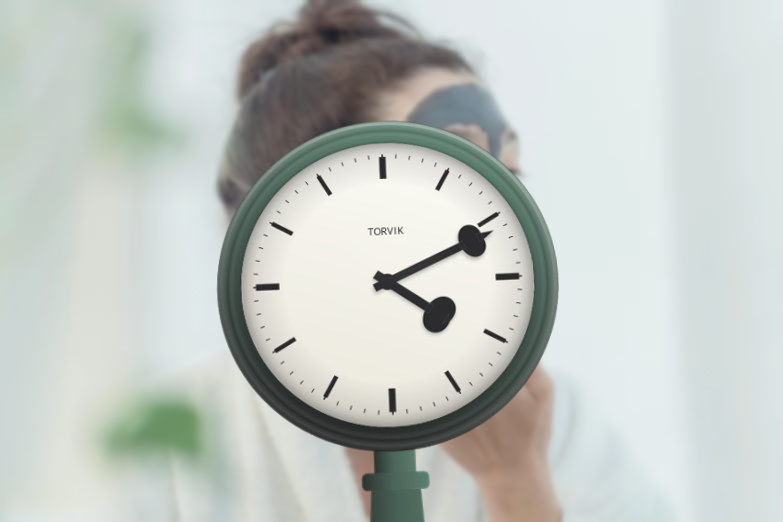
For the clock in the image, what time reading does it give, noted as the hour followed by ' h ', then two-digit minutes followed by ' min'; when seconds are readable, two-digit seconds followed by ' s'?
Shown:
4 h 11 min
